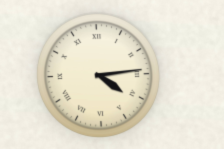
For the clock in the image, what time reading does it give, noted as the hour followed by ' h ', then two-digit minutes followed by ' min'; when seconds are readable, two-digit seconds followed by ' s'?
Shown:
4 h 14 min
